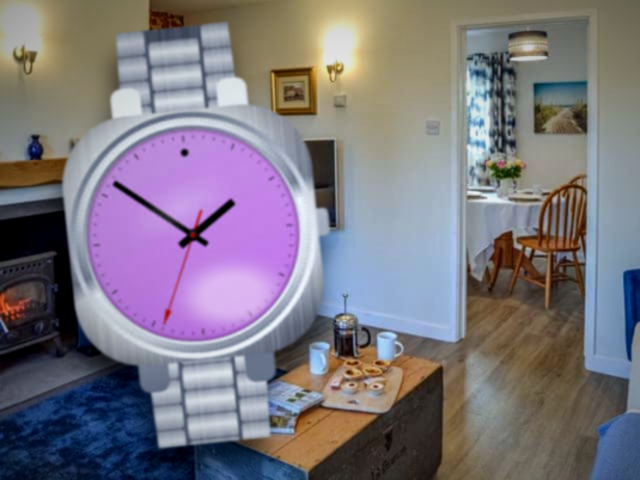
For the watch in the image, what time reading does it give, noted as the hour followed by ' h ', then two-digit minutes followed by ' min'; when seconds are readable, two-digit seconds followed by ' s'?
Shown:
1 h 51 min 34 s
